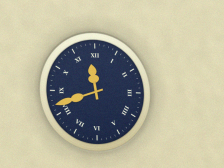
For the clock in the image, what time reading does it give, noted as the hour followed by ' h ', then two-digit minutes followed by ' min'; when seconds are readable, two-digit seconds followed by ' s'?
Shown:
11 h 42 min
